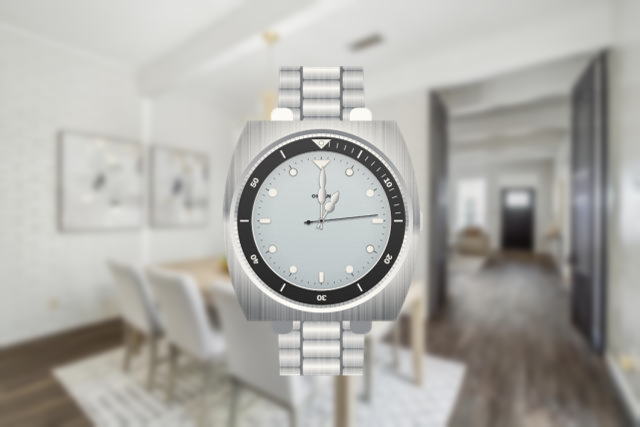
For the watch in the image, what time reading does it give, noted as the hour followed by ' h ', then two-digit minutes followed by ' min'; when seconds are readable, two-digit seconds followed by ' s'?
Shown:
1 h 00 min 14 s
